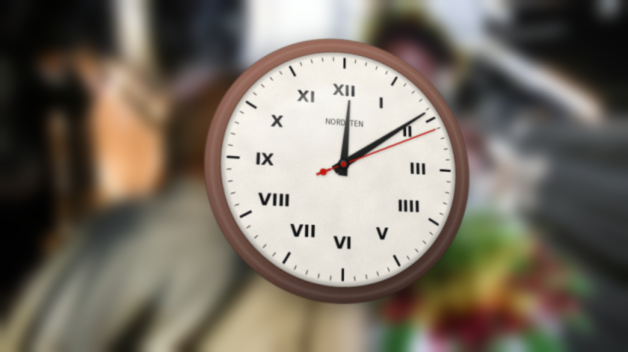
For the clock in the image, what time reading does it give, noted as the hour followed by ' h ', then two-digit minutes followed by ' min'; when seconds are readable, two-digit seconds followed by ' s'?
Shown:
12 h 09 min 11 s
